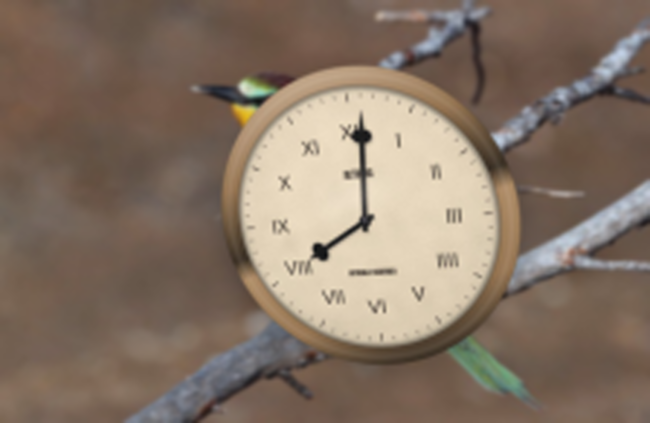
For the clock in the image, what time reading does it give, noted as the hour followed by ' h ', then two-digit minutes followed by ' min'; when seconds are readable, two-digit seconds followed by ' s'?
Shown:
8 h 01 min
